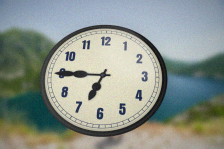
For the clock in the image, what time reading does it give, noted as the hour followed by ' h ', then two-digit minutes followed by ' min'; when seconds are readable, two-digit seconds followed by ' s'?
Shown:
6 h 45 min
